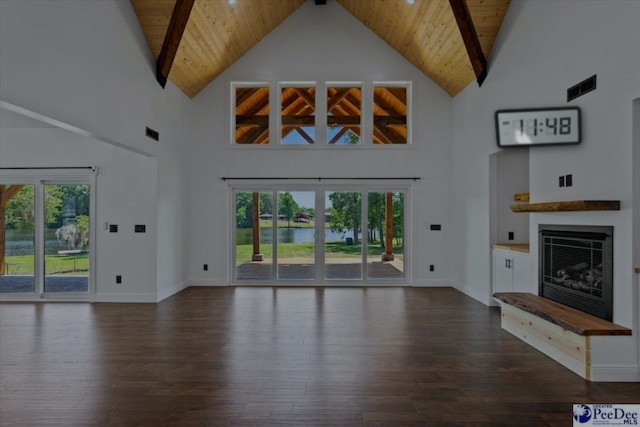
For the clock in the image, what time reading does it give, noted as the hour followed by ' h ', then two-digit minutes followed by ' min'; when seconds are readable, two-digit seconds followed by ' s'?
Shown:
11 h 48 min
